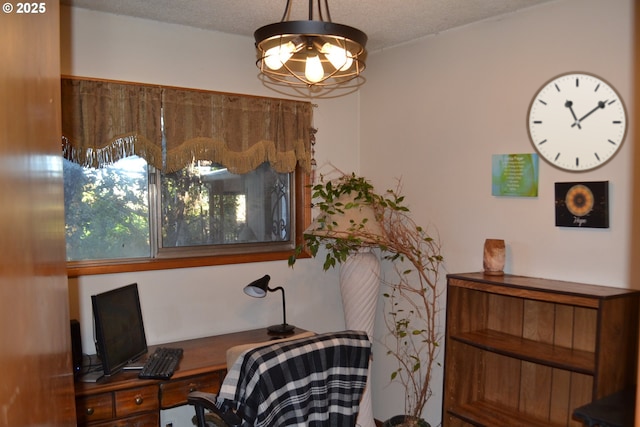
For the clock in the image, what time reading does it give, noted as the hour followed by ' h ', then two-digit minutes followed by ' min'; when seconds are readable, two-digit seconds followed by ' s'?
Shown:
11 h 09 min
